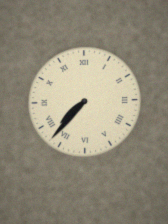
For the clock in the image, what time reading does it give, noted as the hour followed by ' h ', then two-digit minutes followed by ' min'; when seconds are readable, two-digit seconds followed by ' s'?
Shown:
7 h 37 min
